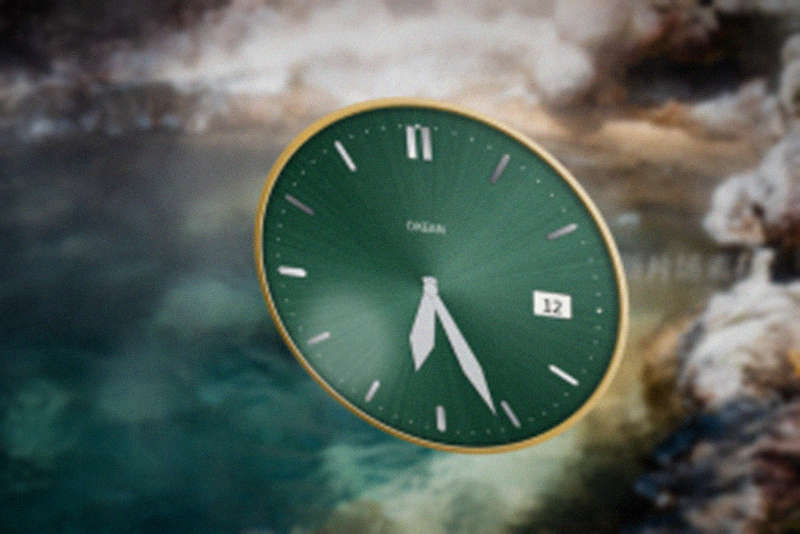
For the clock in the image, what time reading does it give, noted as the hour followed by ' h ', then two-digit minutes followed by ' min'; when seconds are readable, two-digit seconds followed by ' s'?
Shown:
6 h 26 min
